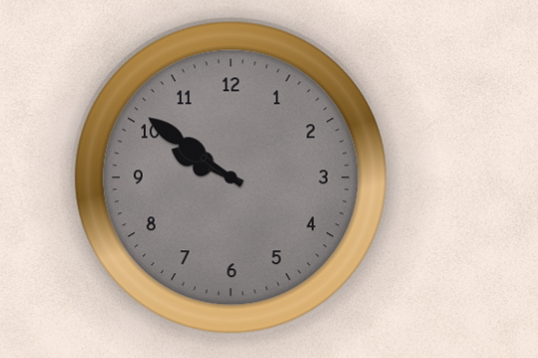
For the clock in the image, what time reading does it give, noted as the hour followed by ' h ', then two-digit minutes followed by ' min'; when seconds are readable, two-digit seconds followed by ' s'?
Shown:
9 h 51 min
